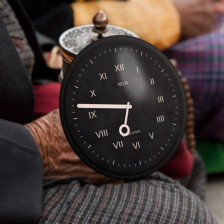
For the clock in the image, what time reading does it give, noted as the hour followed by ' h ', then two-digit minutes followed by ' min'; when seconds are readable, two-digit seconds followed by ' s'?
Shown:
6 h 47 min
